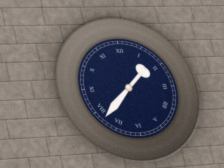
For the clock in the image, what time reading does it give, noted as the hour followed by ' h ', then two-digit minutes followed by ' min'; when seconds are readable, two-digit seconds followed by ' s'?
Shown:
1 h 38 min
